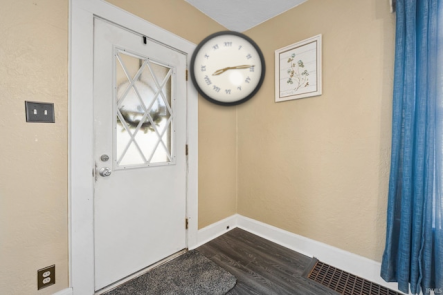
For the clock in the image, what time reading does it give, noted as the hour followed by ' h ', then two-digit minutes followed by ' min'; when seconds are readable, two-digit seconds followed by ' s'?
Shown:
8 h 14 min
